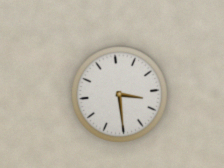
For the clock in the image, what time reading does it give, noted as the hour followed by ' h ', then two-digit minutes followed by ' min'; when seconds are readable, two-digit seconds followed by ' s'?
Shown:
3 h 30 min
